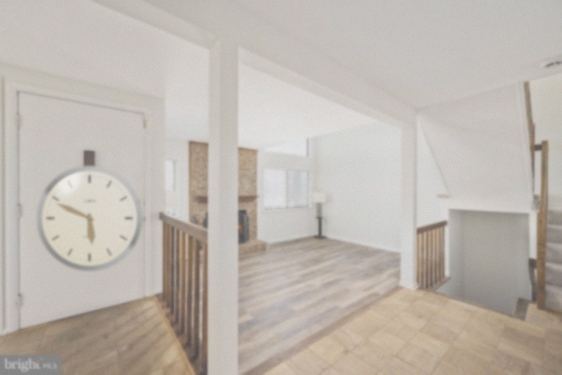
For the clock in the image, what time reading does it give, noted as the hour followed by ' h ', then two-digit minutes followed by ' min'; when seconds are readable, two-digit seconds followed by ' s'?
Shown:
5 h 49 min
